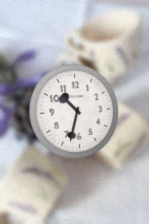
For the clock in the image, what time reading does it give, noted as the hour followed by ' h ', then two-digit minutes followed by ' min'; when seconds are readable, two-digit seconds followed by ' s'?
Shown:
10 h 33 min
